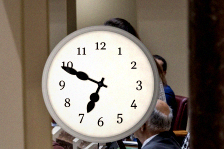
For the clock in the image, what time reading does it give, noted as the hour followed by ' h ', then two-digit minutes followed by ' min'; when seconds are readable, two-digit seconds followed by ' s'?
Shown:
6 h 49 min
